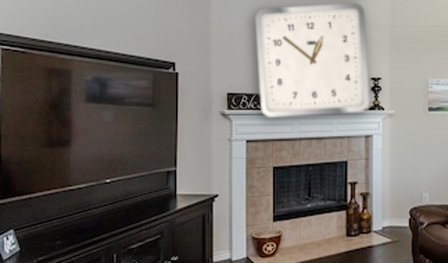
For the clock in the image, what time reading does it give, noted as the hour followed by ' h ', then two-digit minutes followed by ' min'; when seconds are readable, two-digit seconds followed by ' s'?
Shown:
12 h 52 min
